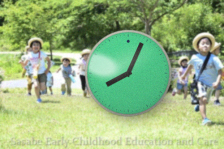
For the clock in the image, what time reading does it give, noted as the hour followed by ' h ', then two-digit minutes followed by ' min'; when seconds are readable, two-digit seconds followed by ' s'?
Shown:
8 h 04 min
